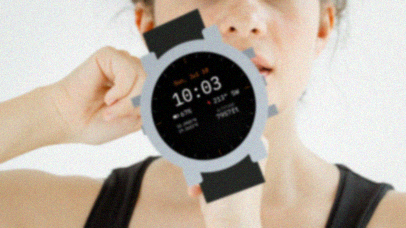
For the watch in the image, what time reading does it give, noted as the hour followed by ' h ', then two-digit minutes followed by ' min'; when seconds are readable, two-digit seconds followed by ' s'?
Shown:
10 h 03 min
